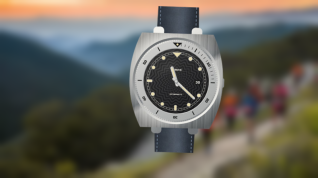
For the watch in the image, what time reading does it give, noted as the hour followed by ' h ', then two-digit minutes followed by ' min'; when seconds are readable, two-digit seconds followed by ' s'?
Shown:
11 h 22 min
